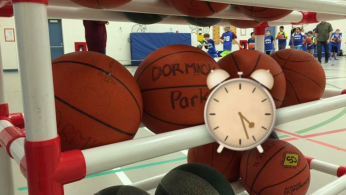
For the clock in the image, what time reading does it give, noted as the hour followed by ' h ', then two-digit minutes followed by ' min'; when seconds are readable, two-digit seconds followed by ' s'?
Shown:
4 h 27 min
